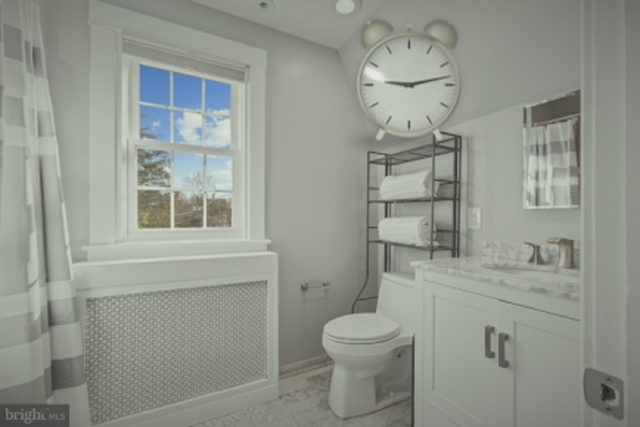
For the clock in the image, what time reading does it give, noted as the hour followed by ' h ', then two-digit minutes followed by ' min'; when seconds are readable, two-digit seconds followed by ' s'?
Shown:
9 h 13 min
